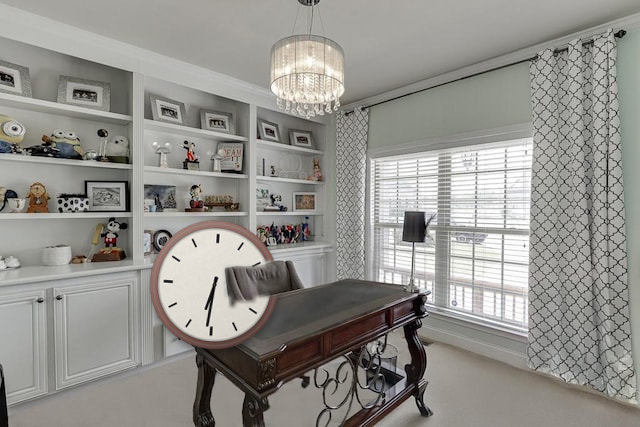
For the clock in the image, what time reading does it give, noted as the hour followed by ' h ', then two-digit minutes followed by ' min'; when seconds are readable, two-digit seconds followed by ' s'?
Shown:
6 h 31 min
